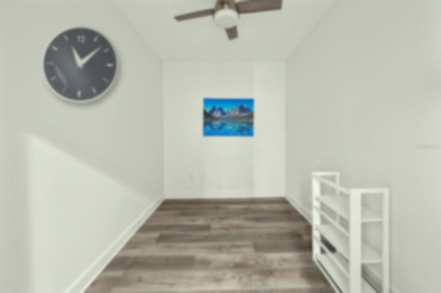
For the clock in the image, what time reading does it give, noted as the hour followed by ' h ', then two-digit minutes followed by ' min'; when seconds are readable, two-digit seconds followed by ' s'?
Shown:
11 h 08 min
